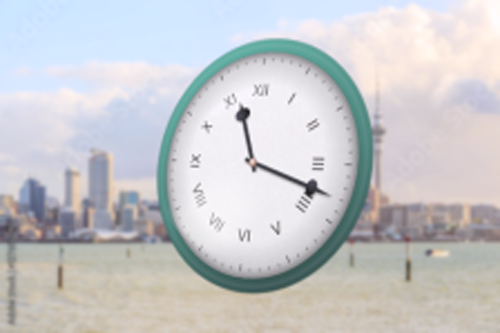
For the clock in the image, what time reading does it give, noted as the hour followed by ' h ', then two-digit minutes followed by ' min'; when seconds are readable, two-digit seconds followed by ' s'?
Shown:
11 h 18 min
